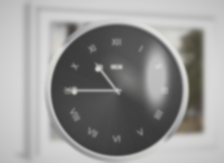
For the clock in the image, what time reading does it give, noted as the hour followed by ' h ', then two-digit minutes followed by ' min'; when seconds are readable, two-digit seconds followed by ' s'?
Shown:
10 h 45 min
